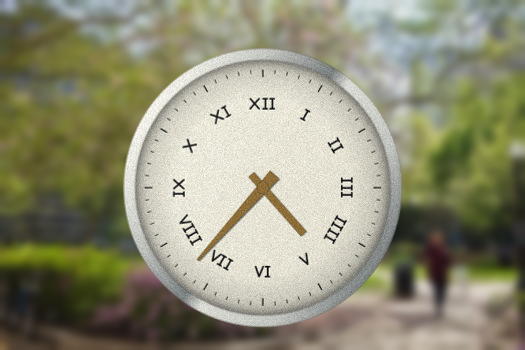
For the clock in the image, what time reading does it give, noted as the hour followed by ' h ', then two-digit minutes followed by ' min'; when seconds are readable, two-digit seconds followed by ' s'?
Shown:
4 h 37 min
